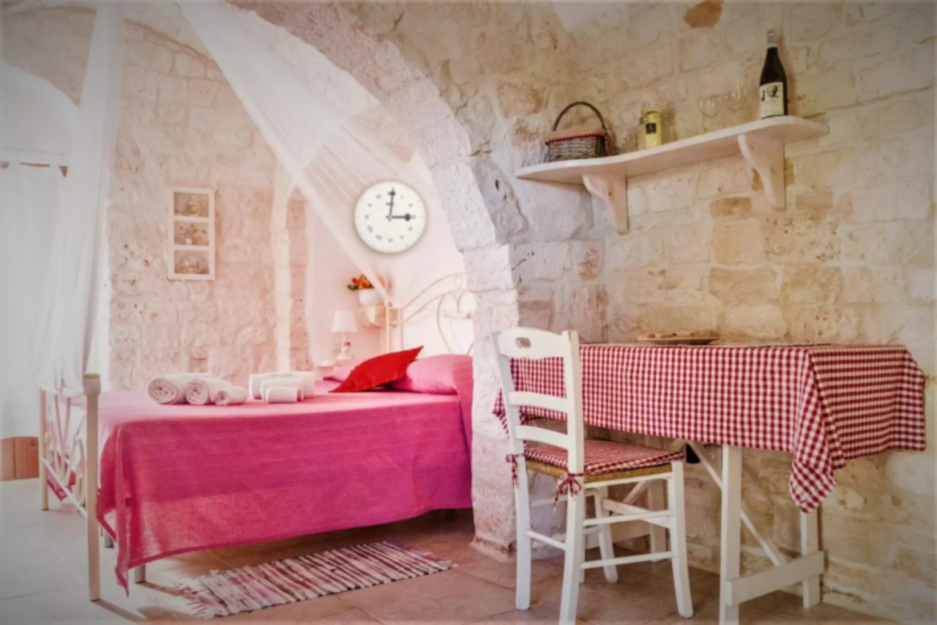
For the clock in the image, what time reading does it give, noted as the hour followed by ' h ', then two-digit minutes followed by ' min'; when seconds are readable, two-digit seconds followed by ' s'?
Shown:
3 h 01 min
